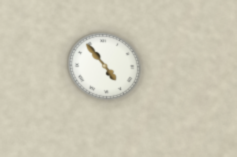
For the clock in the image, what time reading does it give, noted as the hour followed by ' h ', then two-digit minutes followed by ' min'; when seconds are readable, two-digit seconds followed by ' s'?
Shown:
4 h 54 min
